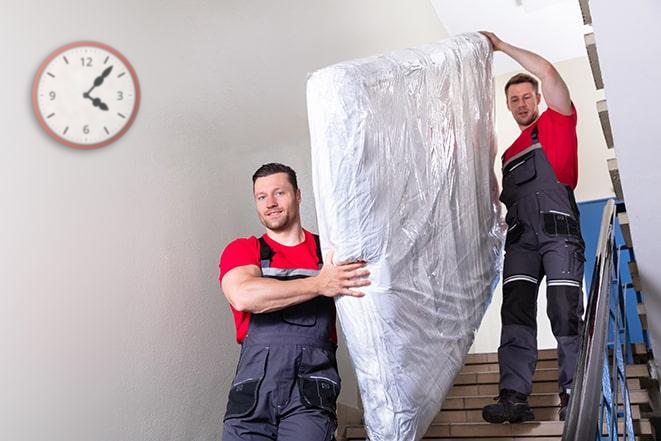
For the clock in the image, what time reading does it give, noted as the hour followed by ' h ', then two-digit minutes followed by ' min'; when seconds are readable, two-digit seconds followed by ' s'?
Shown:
4 h 07 min
